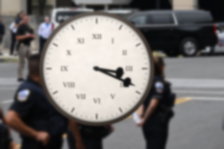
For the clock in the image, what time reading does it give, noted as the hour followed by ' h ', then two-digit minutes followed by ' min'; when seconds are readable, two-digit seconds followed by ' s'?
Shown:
3 h 19 min
